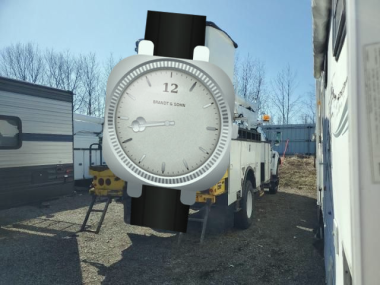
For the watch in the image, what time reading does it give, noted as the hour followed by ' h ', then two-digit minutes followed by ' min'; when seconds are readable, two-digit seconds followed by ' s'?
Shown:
8 h 43 min
